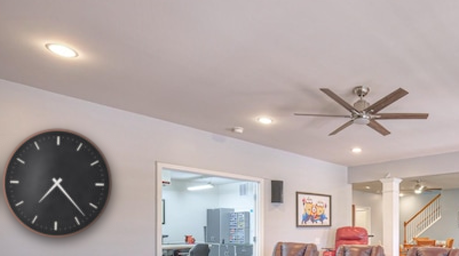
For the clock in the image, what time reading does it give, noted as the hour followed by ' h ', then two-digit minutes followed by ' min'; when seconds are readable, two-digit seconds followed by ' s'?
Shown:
7 h 23 min
